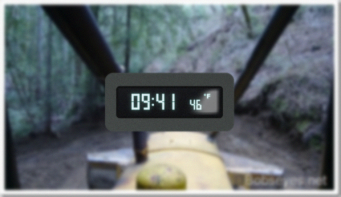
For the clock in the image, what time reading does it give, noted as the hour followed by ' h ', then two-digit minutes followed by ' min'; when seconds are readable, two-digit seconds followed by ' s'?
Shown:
9 h 41 min
